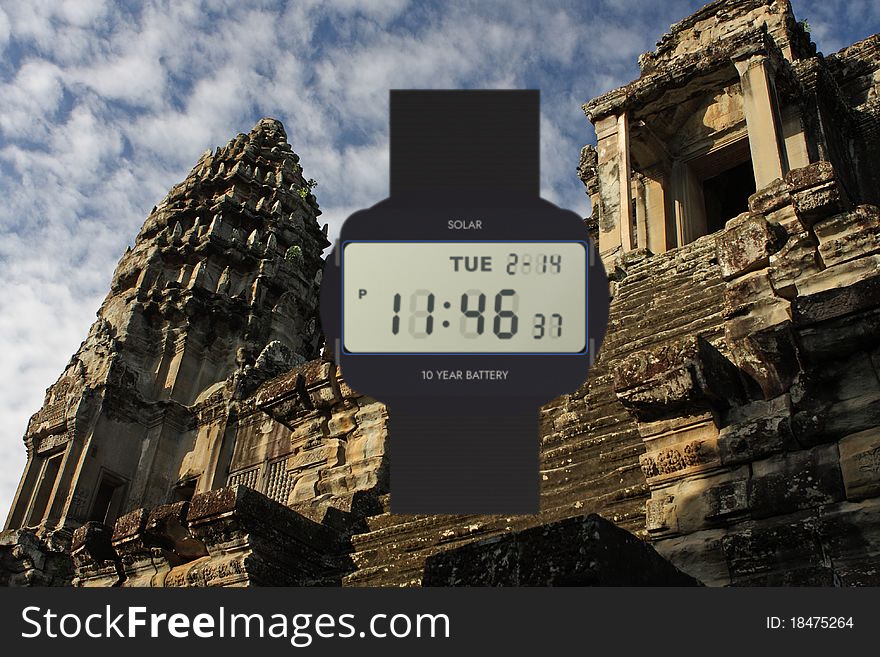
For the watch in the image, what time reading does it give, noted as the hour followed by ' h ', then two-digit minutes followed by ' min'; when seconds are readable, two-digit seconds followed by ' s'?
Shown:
11 h 46 min 37 s
